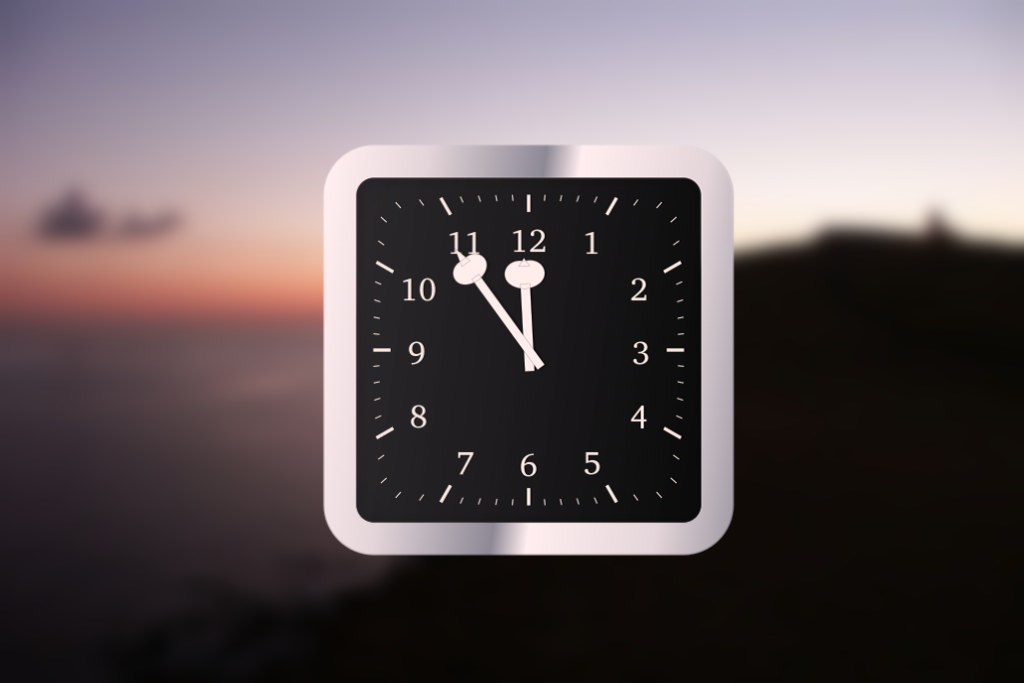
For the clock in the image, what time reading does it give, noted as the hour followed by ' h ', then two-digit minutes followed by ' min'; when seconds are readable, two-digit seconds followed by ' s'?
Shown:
11 h 54 min
